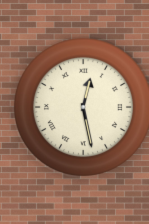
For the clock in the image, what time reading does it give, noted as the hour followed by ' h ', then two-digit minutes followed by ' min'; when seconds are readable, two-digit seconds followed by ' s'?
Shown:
12 h 28 min
